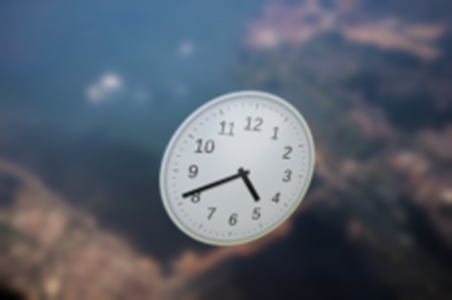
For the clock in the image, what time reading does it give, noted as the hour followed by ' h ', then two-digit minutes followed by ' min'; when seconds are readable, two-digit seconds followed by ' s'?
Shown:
4 h 41 min
